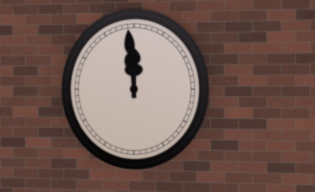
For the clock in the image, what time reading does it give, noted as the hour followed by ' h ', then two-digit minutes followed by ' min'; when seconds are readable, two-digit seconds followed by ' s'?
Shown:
11 h 59 min
